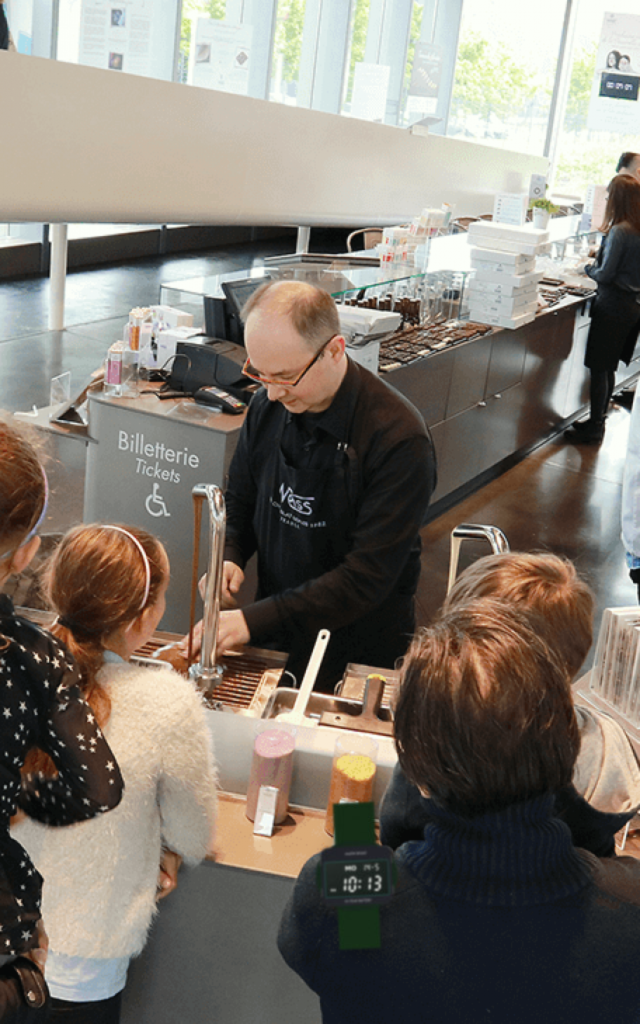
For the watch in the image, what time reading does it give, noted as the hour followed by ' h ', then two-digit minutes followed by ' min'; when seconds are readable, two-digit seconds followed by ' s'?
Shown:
10 h 13 min
